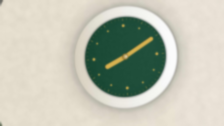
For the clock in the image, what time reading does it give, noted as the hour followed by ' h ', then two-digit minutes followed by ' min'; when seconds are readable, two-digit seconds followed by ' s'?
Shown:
8 h 10 min
